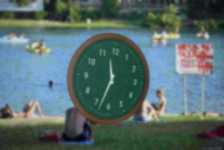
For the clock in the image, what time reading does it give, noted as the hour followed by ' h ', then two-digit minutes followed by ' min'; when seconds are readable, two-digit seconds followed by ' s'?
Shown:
11 h 33 min
